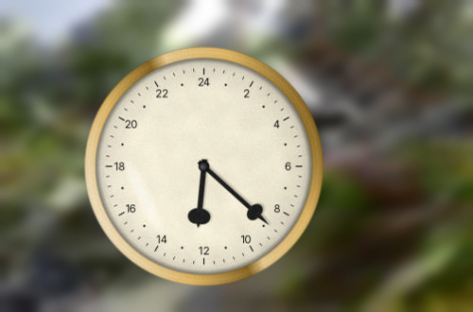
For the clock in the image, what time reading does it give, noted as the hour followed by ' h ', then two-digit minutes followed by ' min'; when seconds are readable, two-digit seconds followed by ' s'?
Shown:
12 h 22 min
